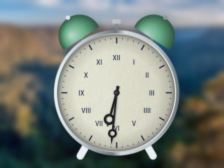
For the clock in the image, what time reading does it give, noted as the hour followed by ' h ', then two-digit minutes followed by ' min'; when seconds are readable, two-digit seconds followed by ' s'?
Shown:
6 h 31 min
